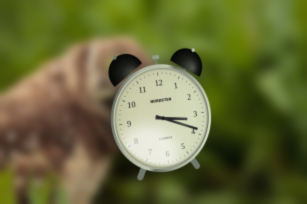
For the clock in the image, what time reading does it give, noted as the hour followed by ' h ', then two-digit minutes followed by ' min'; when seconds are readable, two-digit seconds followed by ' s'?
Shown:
3 h 19 min
